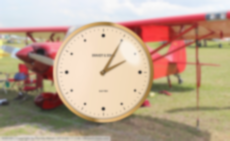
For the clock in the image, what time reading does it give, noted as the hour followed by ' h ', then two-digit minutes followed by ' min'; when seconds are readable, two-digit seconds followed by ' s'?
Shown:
2 h 05 min
